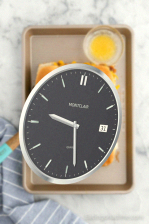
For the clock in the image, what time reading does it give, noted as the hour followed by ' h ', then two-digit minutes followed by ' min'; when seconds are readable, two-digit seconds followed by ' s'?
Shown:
9 h 28 min
